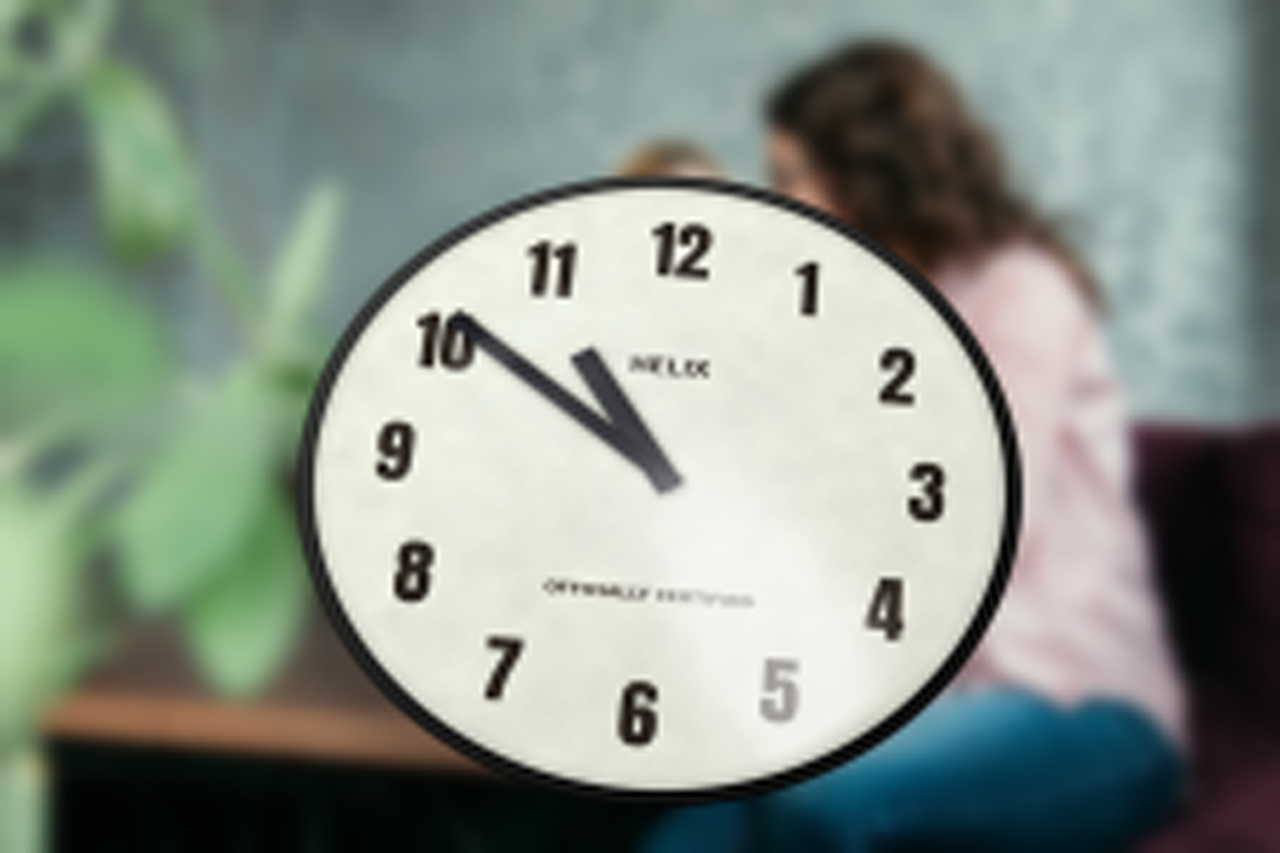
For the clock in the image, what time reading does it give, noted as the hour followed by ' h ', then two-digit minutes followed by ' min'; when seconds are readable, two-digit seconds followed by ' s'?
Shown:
10 h 51 min
